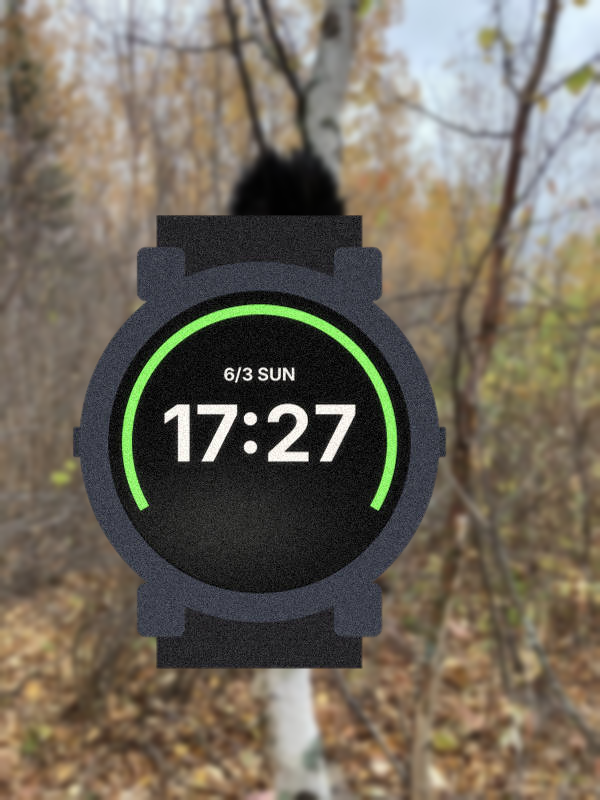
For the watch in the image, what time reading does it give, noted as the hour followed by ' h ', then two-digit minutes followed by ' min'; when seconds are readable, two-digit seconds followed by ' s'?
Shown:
17 h 27 min
